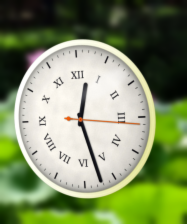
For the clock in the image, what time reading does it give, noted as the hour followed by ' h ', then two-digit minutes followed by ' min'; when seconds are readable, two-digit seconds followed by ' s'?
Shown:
12 h 27 min 16 s
